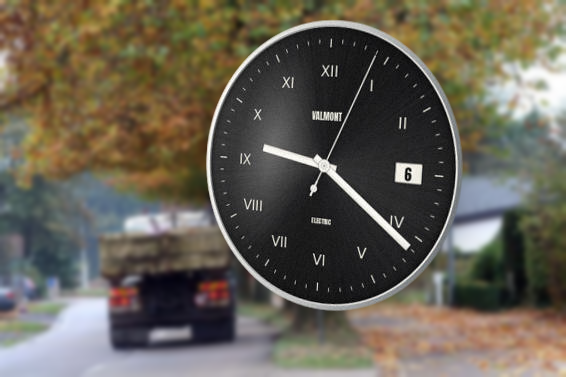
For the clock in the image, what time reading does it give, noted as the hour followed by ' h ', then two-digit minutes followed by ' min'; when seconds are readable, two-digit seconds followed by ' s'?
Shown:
9 h 21 min 04 s
